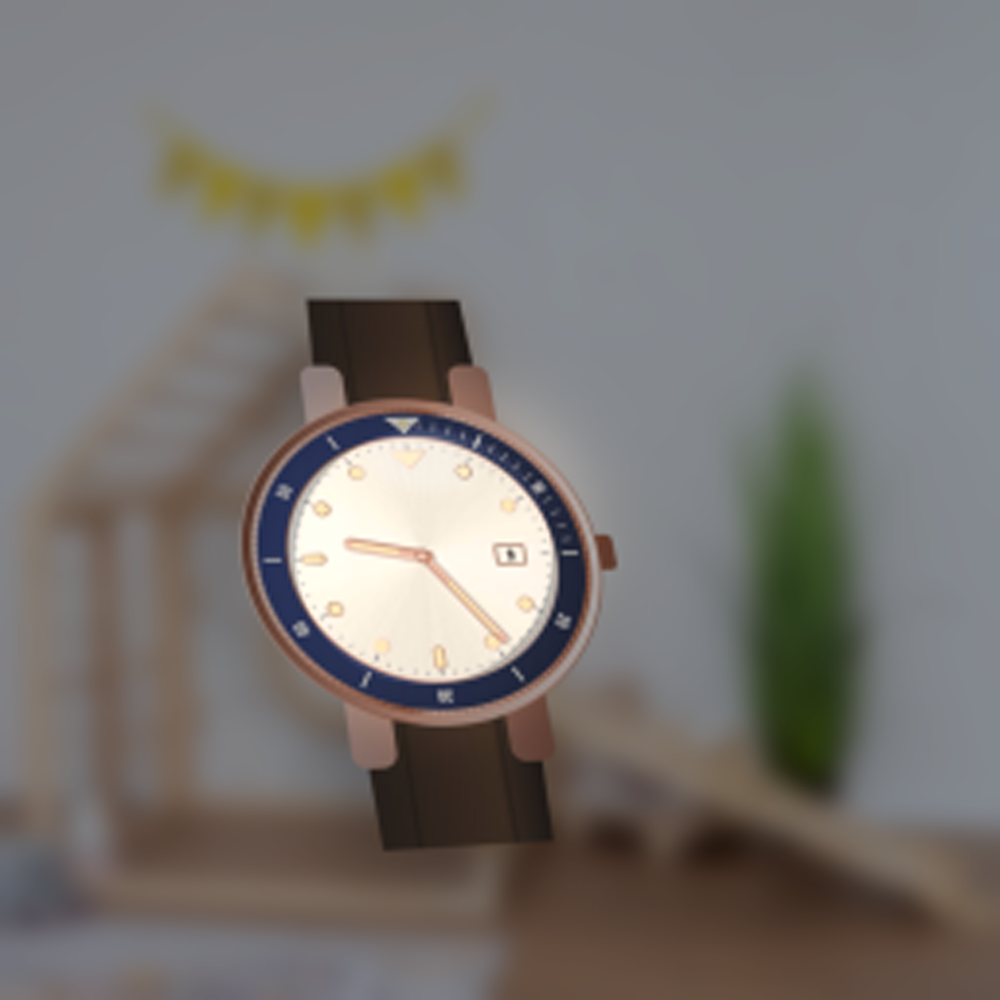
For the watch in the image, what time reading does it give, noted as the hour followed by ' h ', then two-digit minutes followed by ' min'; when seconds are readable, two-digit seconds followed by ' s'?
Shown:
9 h 24 min
